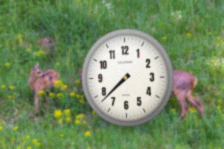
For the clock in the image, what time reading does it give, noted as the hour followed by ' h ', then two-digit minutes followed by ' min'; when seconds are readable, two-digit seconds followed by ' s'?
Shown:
7 h 38 min
